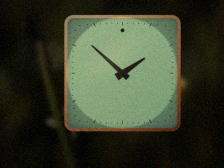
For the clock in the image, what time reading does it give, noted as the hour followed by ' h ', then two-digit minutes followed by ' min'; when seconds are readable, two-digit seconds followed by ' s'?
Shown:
1 h 52 min
